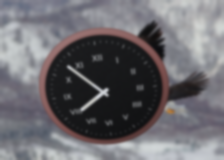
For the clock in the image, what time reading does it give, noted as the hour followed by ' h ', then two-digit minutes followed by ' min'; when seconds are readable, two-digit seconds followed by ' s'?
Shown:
7 h 53 min
